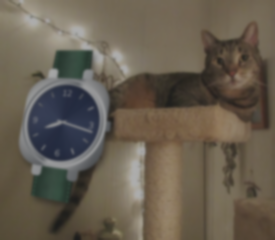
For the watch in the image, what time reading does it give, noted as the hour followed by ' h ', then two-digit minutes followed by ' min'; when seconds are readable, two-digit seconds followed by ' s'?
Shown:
8 h 17 min
